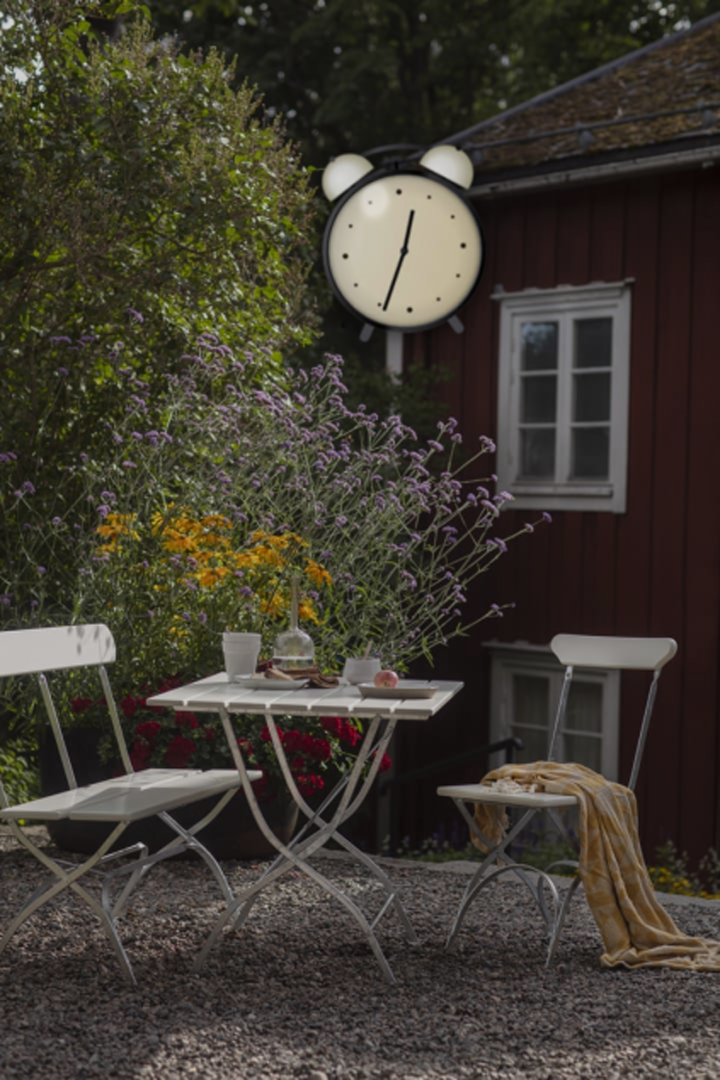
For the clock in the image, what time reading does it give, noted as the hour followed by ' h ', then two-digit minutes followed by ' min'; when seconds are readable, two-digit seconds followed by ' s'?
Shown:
12 h 34 min
